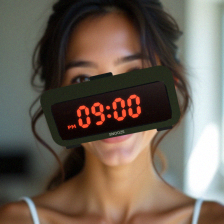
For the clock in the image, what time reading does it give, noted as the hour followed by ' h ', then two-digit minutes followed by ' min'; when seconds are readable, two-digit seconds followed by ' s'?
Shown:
9 h 00 min
